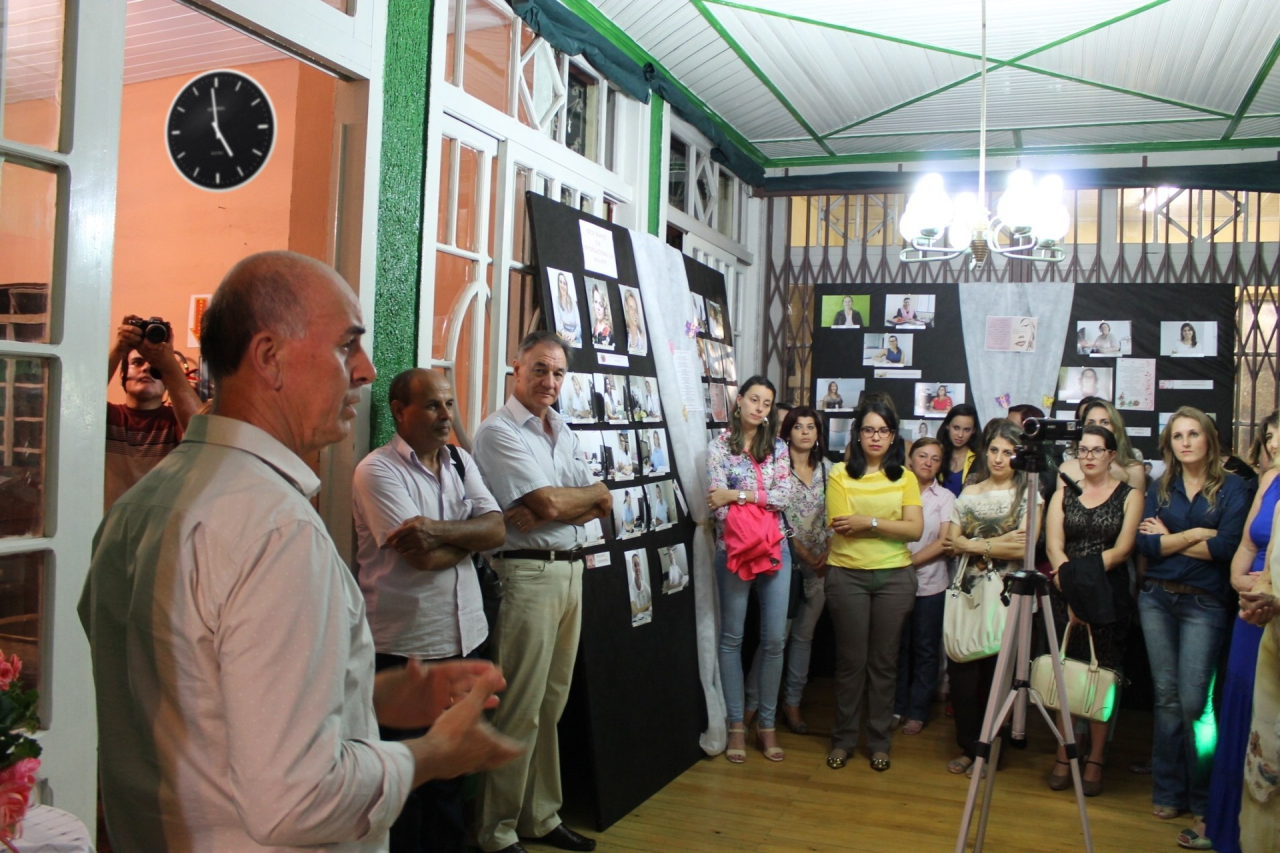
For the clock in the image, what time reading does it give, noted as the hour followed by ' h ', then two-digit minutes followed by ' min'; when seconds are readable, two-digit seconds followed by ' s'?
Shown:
4 h 59 min
